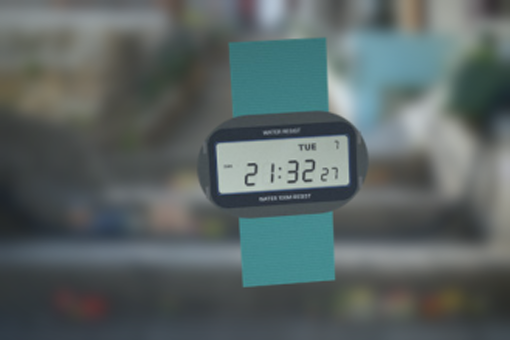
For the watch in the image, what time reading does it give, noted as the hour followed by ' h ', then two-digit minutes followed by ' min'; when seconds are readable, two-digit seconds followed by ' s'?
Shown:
21 h 32 min 27 s
